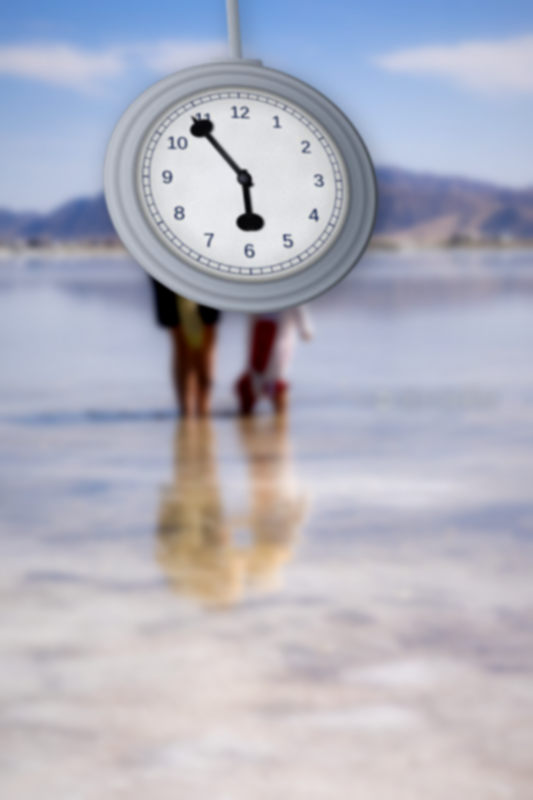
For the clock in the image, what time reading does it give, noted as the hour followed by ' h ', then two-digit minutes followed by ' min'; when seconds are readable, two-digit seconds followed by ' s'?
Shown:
5 h 54 min
